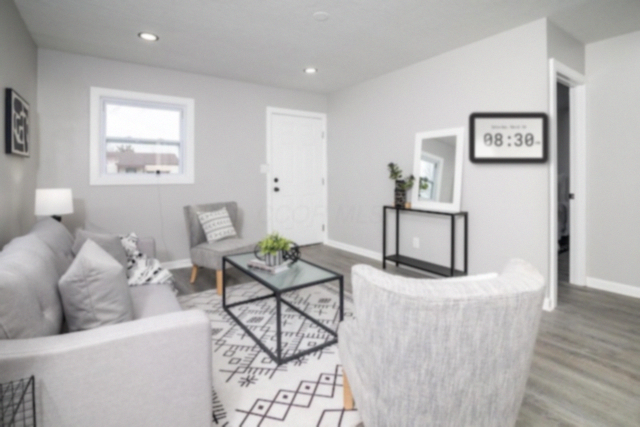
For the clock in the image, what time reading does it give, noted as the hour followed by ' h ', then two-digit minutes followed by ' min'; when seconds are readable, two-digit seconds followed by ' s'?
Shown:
8 h 30 min
